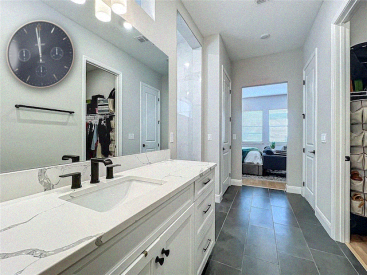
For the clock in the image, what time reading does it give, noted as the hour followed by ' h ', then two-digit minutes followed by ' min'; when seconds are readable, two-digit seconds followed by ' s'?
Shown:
11 h 59 min
